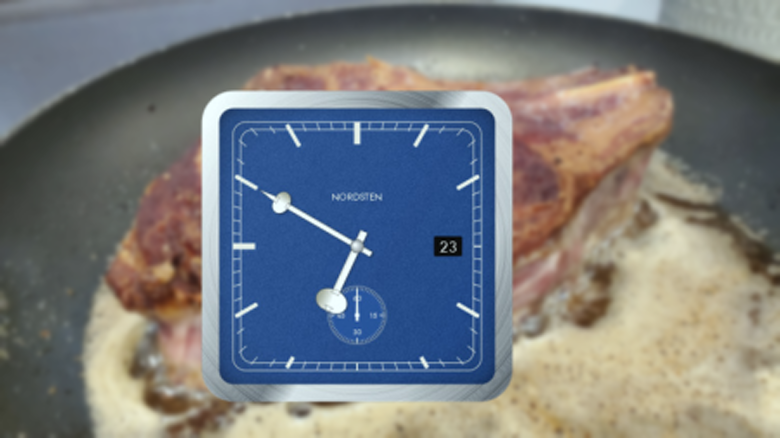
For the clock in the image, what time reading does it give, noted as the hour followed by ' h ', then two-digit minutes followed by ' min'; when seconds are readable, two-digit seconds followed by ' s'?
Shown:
6 h 50 min
